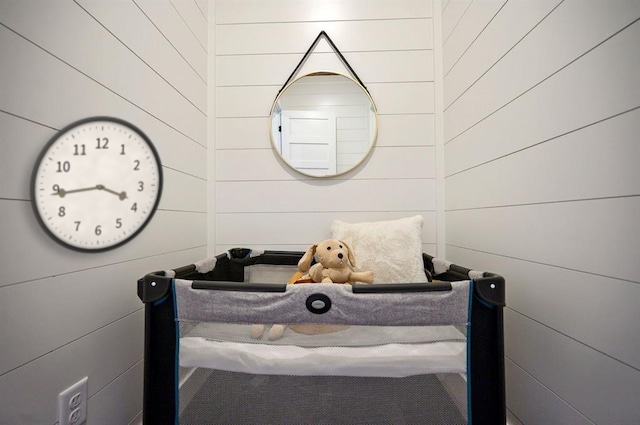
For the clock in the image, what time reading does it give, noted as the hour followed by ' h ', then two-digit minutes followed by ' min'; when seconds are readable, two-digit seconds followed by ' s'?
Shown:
3 h 44 min
